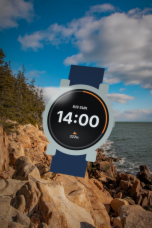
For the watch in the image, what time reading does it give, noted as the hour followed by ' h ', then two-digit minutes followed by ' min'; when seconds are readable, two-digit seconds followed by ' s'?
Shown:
14 h 00 min
